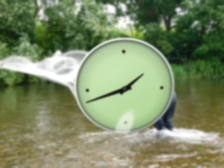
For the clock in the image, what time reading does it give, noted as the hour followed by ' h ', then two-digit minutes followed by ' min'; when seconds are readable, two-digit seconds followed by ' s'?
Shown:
1 h 42 min
